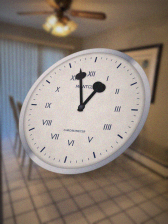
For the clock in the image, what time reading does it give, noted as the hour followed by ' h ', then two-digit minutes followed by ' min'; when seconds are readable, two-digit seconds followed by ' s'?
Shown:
12 h 57 min
